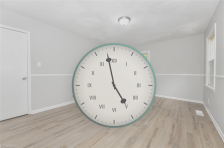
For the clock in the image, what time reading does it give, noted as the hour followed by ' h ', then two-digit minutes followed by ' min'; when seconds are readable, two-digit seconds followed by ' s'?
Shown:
4 h 58 min
